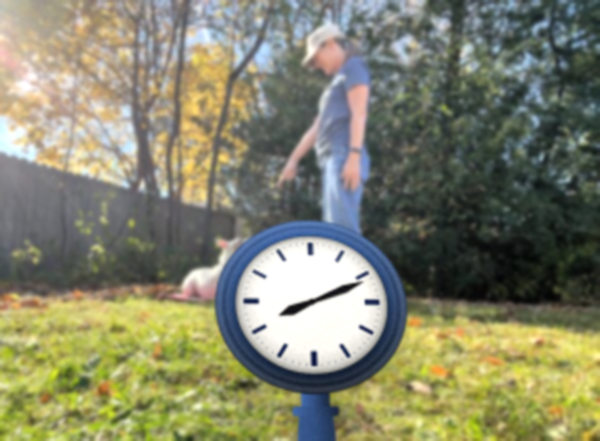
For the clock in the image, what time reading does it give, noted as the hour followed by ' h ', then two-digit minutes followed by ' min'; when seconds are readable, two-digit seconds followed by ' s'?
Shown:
8 h 11 min
